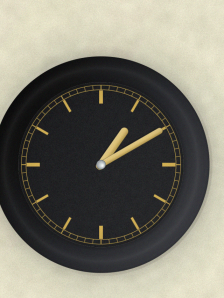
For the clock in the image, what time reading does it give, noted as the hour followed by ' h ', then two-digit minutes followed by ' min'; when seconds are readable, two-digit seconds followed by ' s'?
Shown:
1 h 10 min
